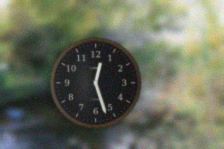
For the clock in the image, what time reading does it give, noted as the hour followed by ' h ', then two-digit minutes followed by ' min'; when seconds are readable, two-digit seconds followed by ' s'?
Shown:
12 h 27 min
